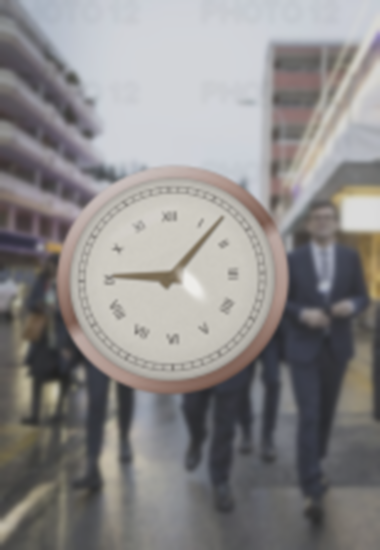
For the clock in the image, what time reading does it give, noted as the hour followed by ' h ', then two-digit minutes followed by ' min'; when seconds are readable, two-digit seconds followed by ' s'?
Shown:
9 h 07 min
